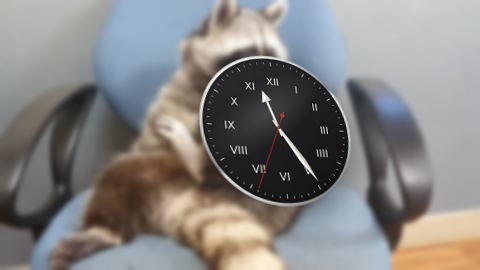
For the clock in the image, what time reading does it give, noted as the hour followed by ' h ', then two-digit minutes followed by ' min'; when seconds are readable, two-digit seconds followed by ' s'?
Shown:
11 h 24 min 34 s
